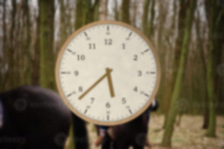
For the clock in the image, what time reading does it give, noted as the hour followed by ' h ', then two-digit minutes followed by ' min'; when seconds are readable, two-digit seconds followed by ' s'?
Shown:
5 h 38 min
